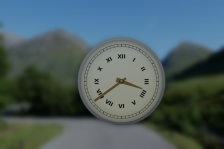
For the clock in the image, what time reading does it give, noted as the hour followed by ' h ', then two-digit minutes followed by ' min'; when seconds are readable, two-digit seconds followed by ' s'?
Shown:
3 h 39 min
